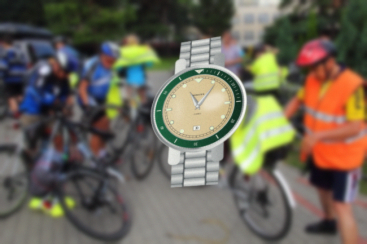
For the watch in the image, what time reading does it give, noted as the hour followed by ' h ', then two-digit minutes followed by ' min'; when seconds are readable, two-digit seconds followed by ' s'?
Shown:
11 h 06 min
